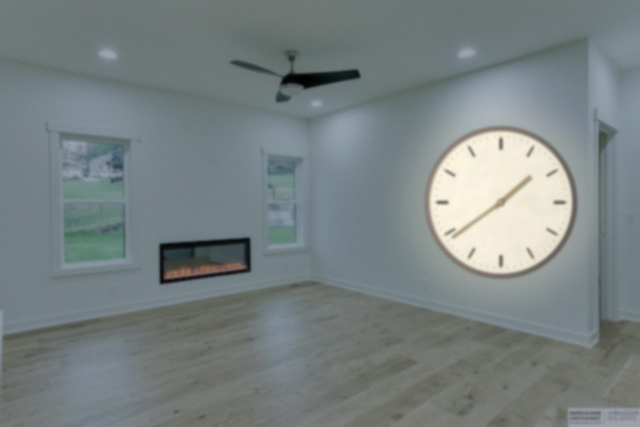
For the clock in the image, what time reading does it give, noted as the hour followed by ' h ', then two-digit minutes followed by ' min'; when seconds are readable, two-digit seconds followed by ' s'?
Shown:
1 h 39 min
